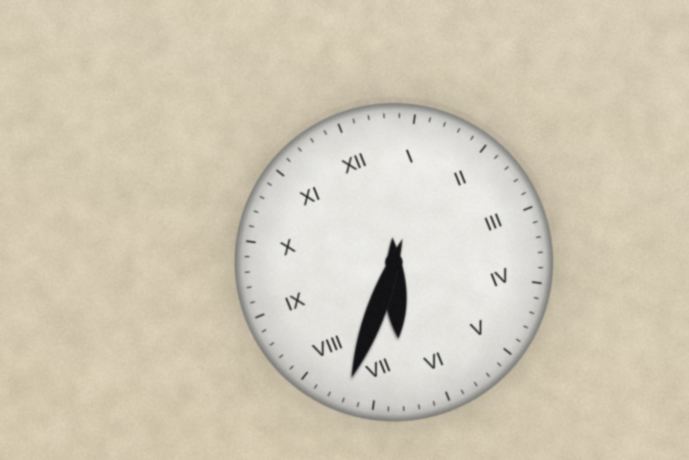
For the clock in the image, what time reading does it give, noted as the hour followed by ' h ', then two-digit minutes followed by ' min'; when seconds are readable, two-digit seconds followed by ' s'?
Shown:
6 h 37 min
